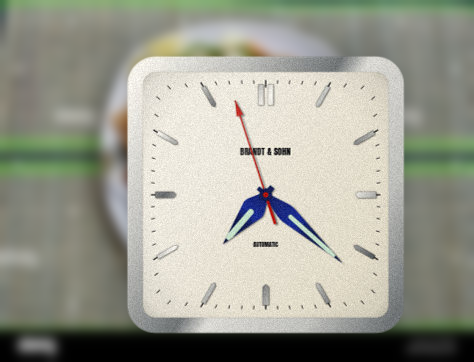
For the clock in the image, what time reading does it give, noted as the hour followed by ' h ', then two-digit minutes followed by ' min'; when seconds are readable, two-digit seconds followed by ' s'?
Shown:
7 h 21 min 57 s
